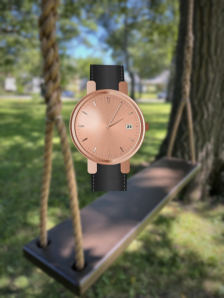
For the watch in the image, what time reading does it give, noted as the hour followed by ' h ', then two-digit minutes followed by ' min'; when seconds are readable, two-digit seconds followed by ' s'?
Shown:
2 h 05 min
